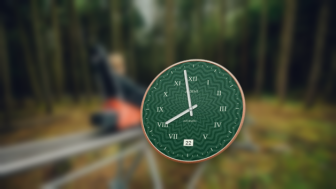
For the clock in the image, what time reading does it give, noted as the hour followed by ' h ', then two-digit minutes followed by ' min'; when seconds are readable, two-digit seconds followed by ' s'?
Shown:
7 h 58 min
